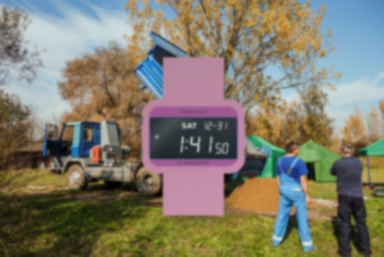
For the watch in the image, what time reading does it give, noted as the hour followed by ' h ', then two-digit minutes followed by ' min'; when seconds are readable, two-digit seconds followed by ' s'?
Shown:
1 h 41 min
